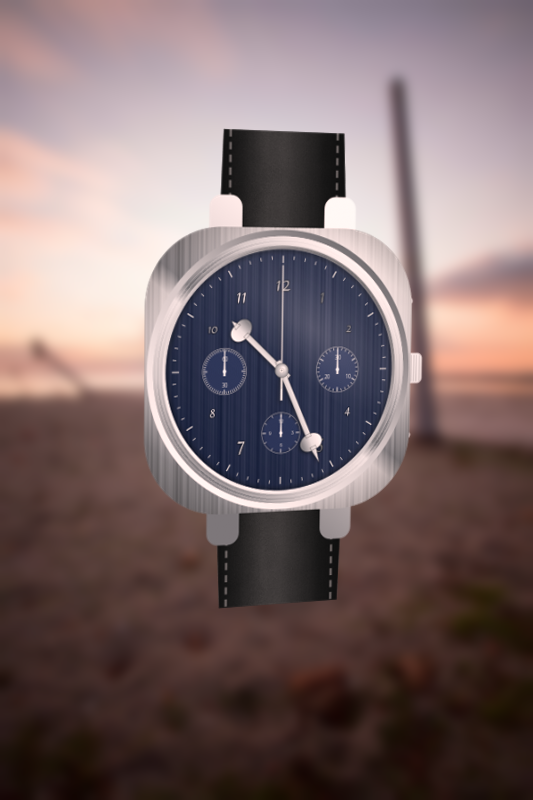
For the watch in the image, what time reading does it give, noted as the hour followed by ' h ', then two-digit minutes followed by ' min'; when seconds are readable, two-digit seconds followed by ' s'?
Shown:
10 h 26 min
